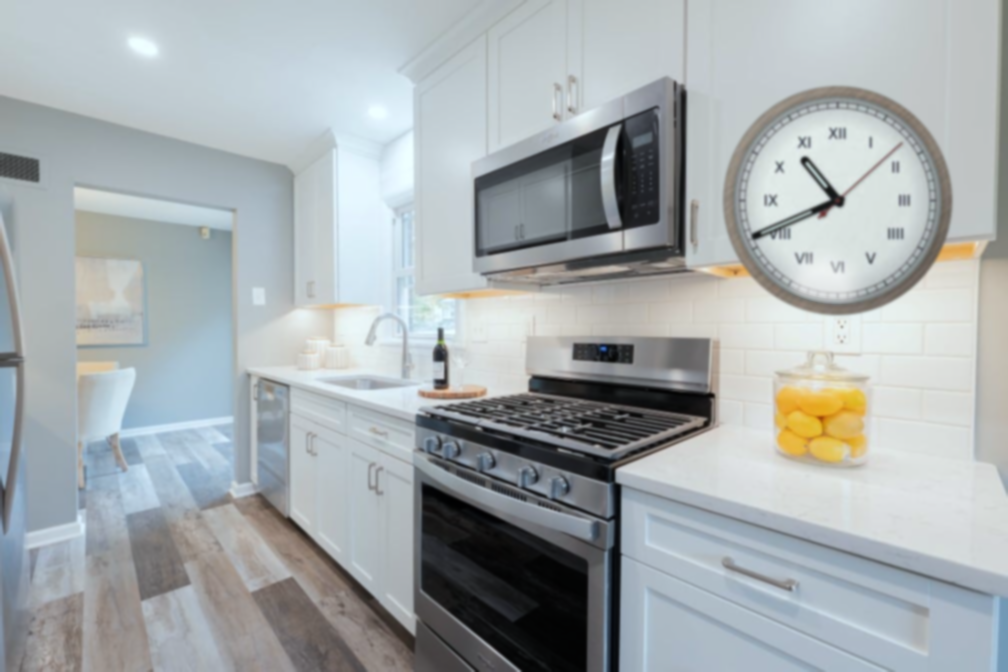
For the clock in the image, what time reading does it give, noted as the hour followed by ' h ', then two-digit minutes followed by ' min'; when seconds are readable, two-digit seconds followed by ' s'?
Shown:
10 h 41 min 08 s
